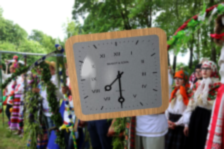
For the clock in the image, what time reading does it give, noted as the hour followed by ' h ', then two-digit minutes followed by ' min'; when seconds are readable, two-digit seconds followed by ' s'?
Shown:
7 h 30 min
